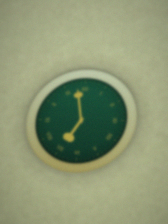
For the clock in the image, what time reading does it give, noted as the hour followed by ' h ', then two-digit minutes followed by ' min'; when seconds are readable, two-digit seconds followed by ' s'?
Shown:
6 h 58 min
